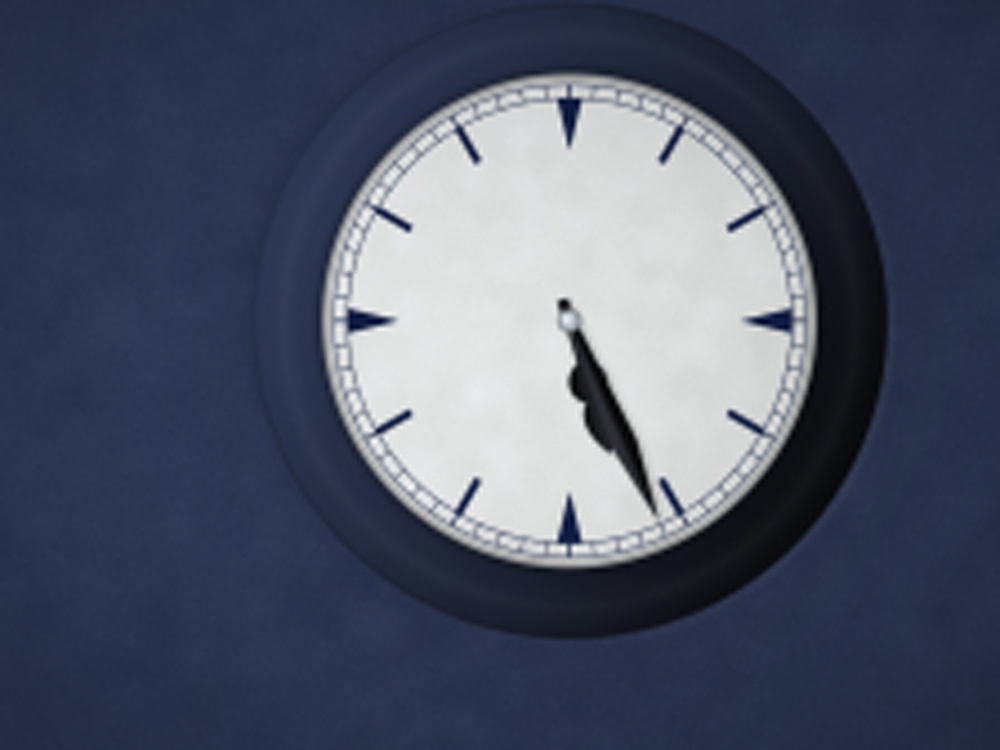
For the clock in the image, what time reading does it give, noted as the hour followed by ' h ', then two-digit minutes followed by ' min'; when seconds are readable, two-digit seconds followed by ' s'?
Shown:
5 h 26 min
